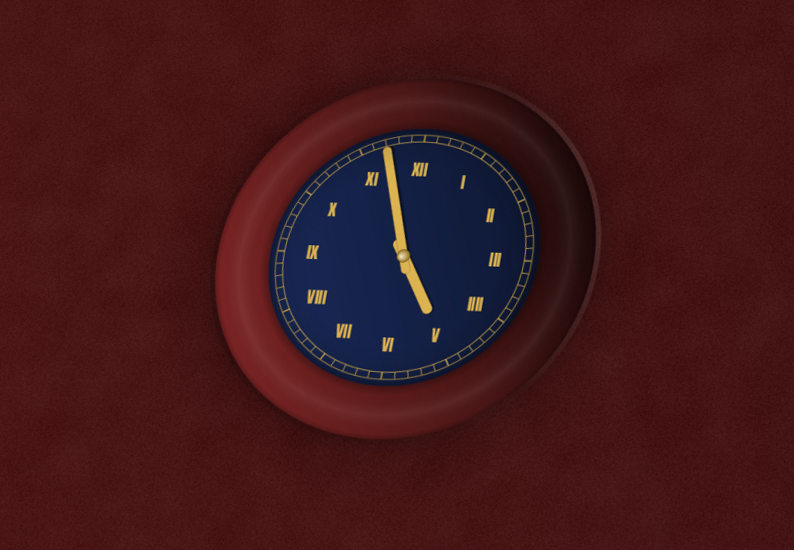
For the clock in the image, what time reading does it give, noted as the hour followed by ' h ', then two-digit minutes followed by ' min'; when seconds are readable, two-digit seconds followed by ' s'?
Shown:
4 h 57 min
